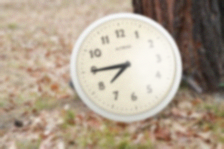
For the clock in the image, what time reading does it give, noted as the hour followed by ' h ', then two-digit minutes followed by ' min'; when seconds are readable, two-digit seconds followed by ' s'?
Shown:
7 h 45 min
